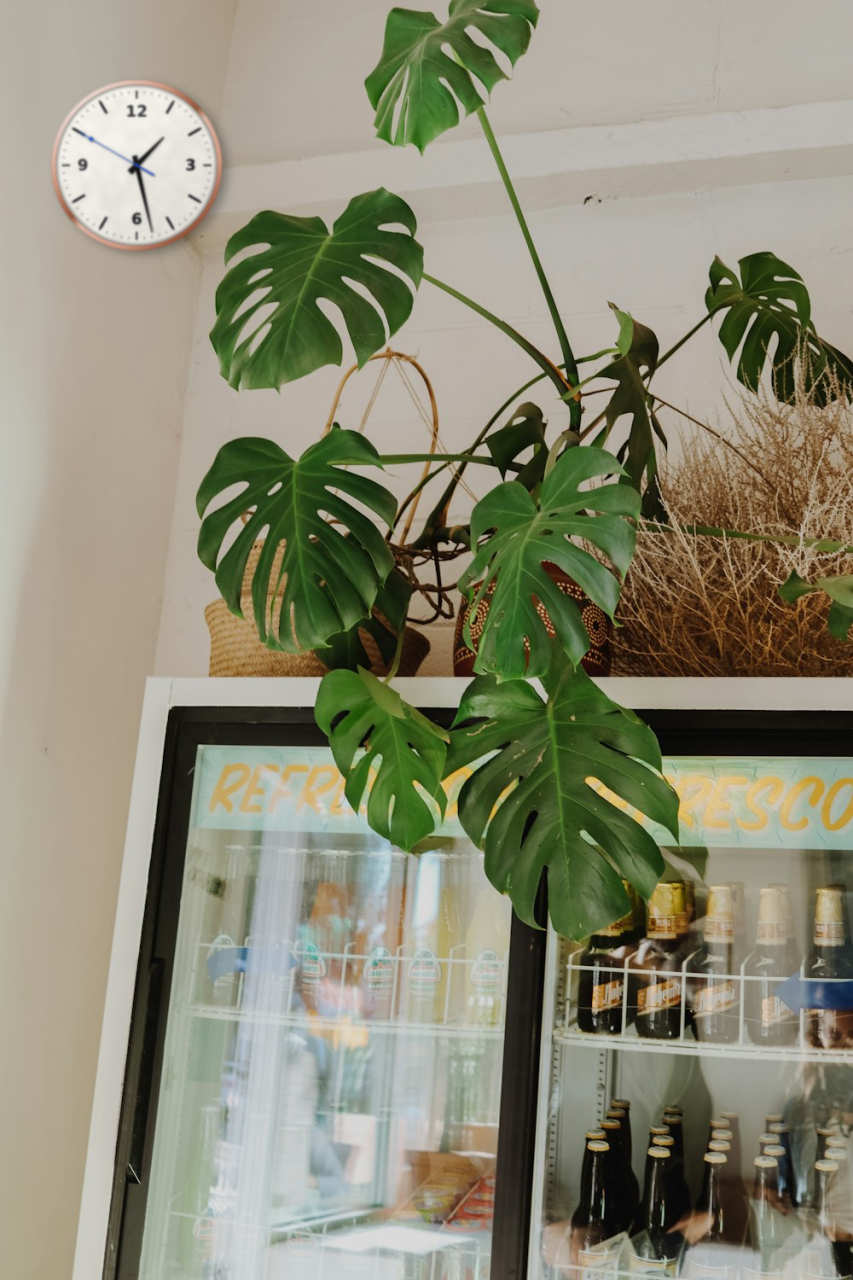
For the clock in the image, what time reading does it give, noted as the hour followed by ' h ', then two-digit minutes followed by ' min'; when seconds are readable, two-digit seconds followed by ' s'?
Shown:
1 h 27 min 50 s
